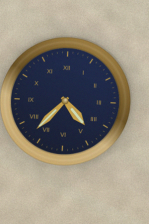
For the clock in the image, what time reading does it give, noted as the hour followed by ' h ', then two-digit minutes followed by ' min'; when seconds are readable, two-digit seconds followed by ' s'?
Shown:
4 h 37 min
